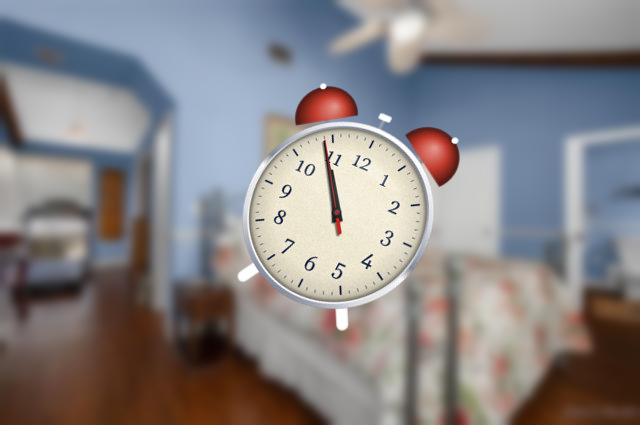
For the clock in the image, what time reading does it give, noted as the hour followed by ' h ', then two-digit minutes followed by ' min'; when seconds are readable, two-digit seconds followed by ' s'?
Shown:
10 h 53 min 54 s
